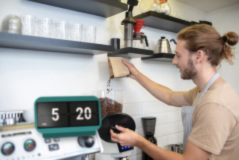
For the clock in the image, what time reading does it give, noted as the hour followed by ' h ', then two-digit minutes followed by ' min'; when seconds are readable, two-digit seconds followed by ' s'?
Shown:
5 h 20 min
